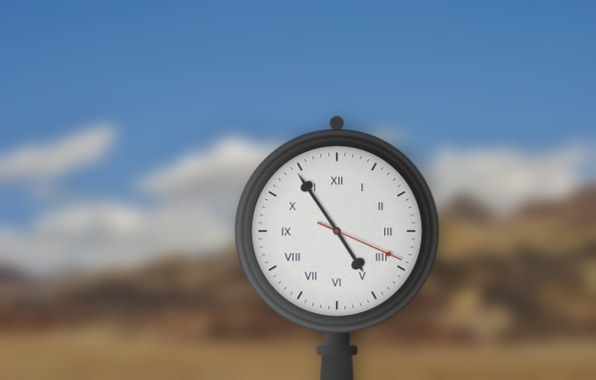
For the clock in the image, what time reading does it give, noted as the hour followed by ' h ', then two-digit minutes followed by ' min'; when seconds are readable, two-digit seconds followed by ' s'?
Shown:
4 h 54 min 19 s
